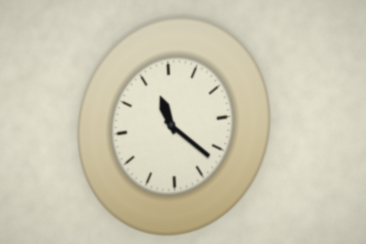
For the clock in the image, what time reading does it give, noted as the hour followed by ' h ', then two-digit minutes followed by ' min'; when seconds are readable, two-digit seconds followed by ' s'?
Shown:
11 h 22 min
